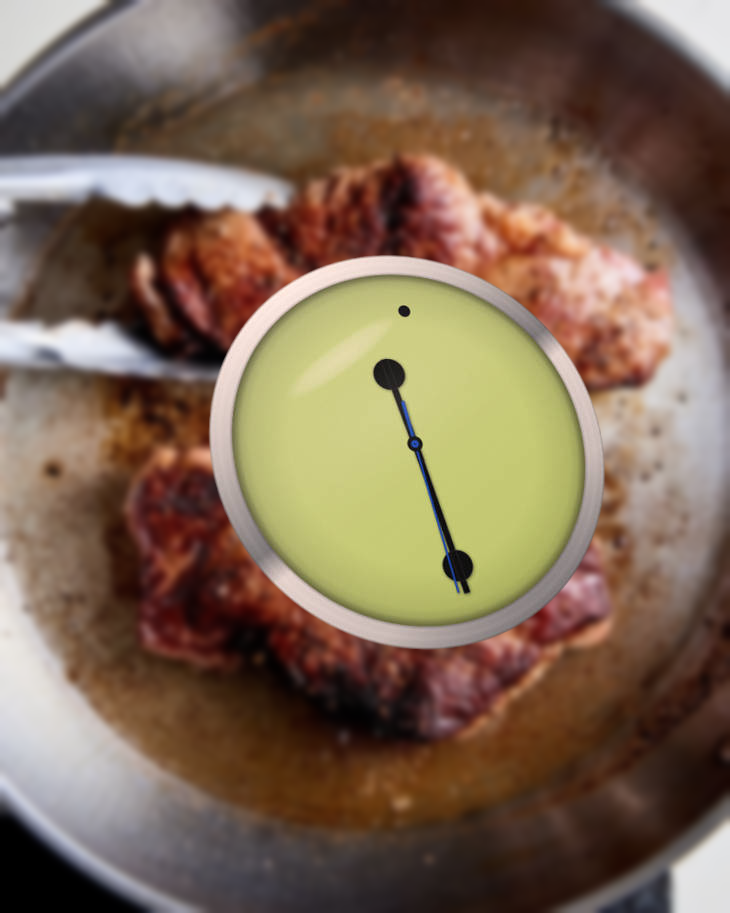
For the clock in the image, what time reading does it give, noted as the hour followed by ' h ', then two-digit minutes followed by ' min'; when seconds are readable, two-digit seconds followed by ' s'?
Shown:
11 h 27 min 28 s
